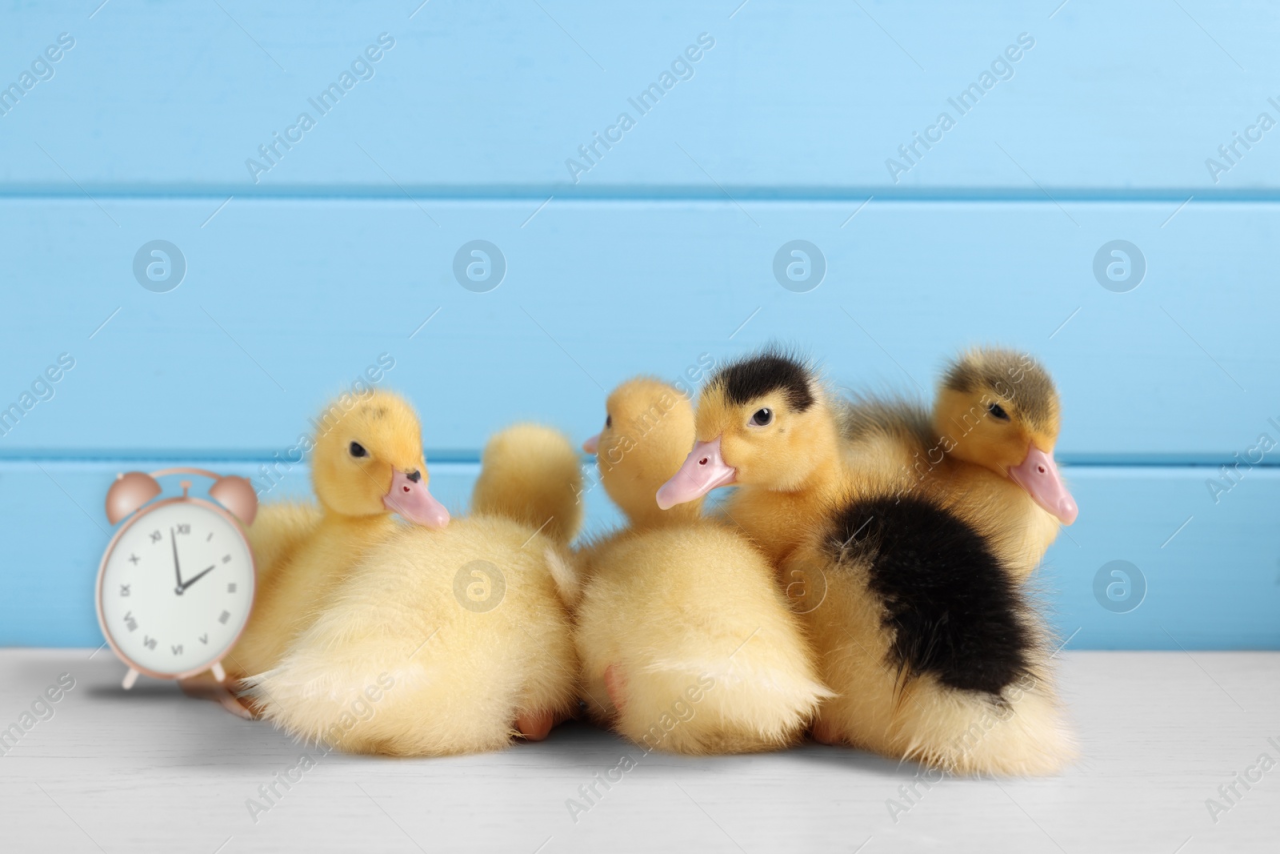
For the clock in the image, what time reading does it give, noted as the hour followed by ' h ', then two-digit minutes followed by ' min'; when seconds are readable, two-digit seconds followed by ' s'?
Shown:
1 h 58 min
